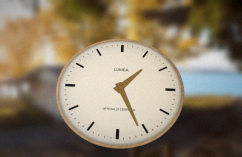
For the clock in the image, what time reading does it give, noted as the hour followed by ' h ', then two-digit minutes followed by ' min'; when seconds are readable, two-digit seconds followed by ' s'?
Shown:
1 h 26 min
